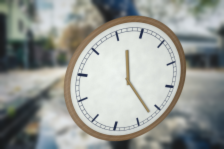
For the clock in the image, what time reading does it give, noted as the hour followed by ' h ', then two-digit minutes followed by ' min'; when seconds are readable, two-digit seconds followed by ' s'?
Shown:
11 h 22 min
